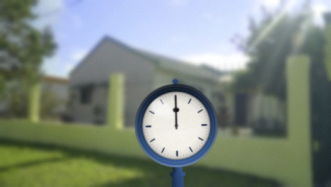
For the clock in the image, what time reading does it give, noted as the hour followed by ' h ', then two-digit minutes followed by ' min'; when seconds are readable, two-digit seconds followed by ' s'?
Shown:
12 h 00 min
